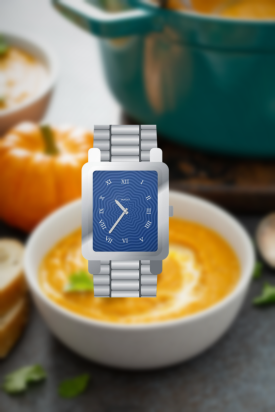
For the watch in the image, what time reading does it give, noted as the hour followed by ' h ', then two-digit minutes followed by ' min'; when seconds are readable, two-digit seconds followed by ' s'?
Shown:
10 h 36 min
